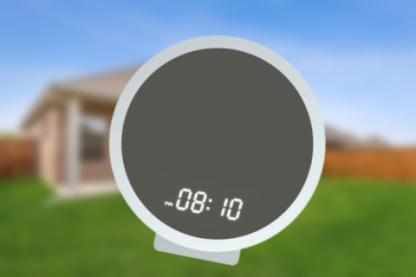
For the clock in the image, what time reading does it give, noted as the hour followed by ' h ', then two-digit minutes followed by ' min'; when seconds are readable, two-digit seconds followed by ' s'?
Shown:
8 h 10 min
